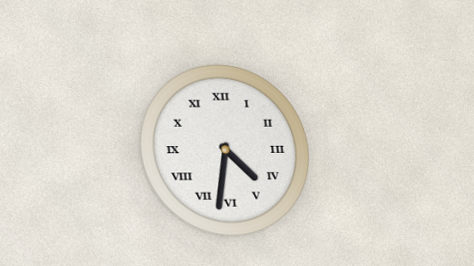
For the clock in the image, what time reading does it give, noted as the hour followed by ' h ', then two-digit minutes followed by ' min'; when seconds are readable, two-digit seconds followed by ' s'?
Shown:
4 h 32 min
